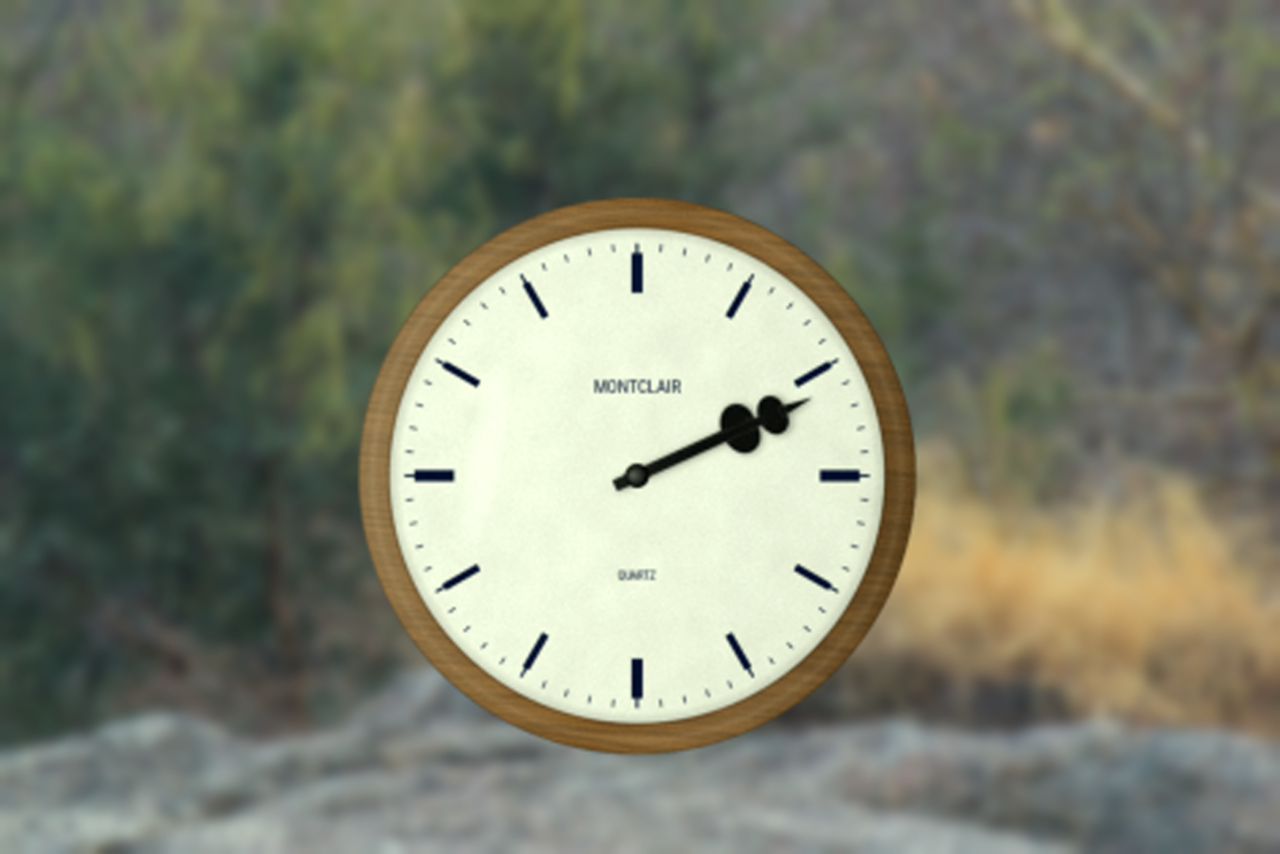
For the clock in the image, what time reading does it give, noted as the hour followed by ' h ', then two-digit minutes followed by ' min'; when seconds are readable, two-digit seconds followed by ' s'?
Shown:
2 h 11 min
